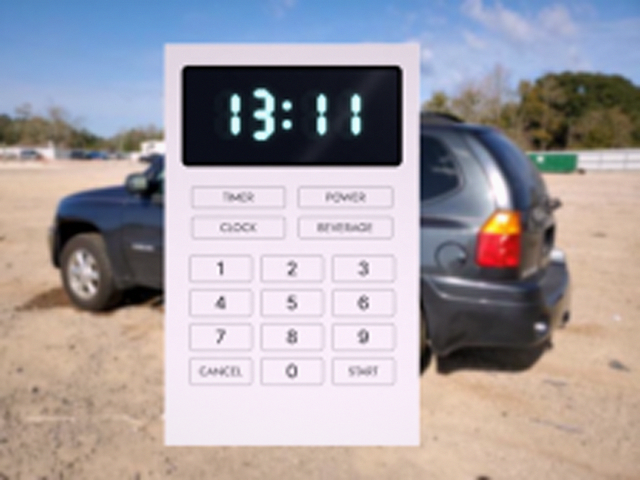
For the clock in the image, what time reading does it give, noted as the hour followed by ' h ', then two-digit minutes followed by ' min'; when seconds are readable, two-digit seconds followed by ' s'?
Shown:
13 h 11 min
